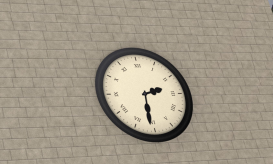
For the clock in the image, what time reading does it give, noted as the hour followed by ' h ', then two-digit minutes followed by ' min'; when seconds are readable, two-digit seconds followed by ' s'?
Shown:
2 h 31 min
